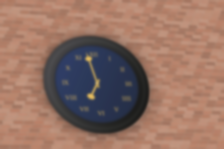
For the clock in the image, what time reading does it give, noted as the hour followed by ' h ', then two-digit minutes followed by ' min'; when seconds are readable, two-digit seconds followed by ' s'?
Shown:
6 h 58 min
